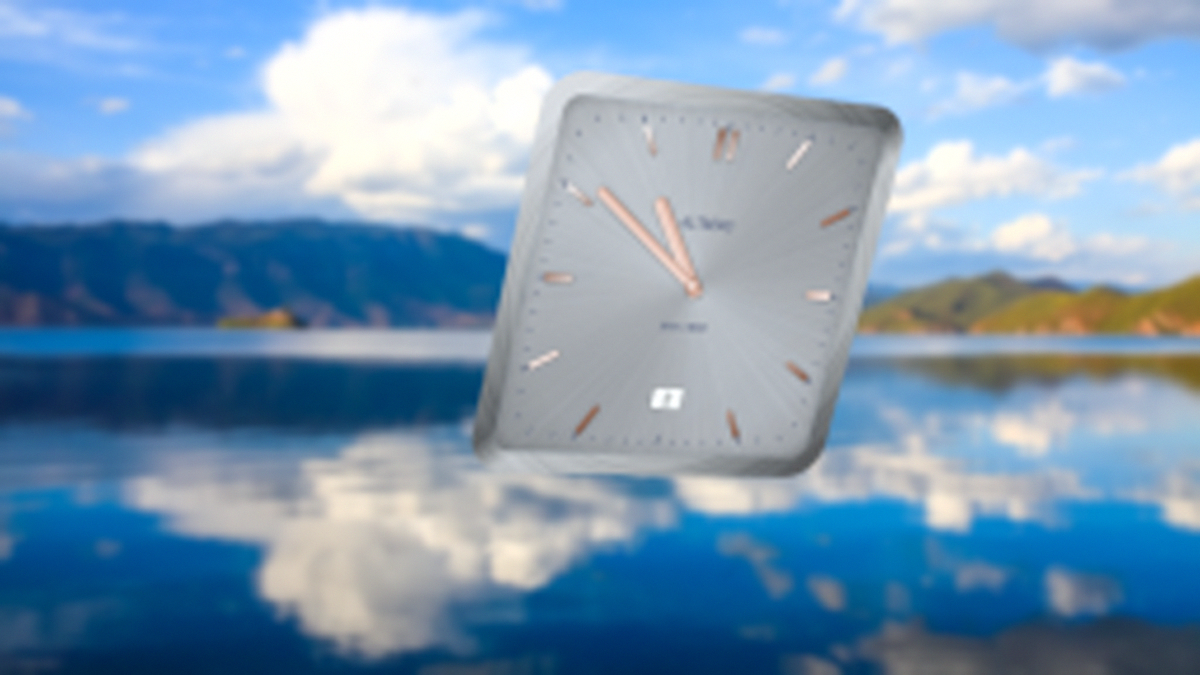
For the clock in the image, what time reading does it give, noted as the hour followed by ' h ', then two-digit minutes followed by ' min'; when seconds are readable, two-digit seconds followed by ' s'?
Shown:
10 h 51 min
